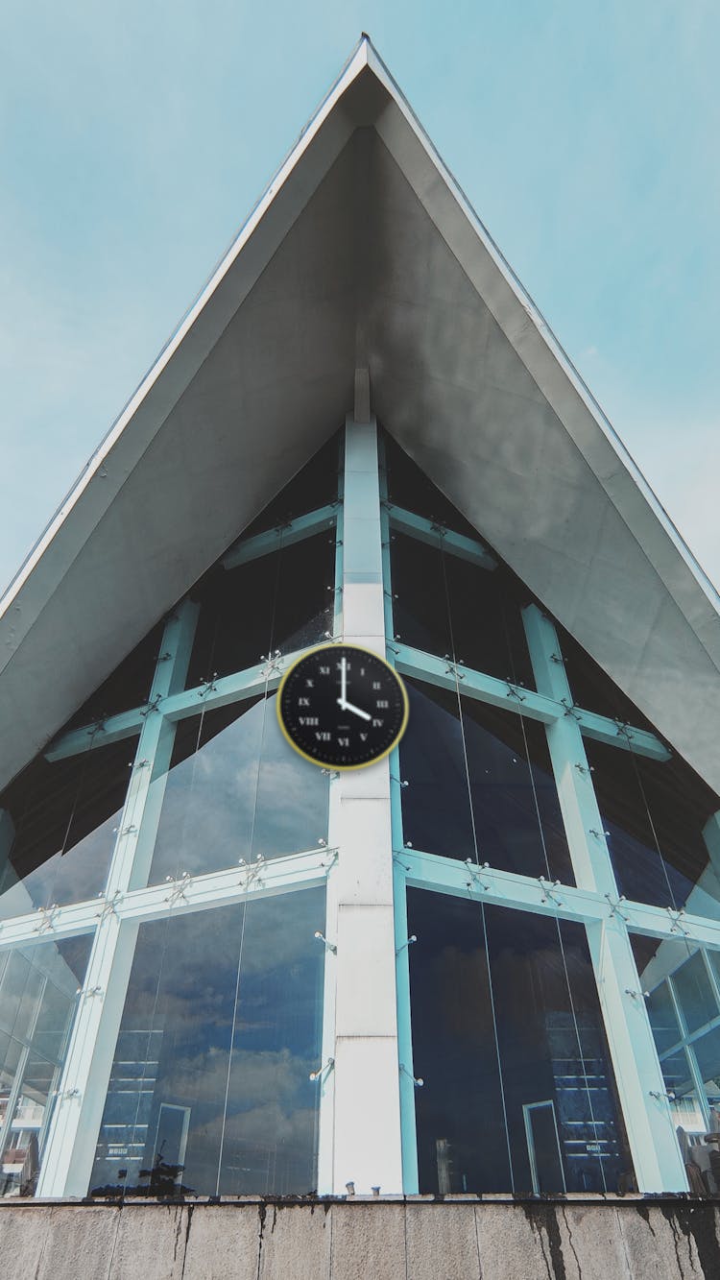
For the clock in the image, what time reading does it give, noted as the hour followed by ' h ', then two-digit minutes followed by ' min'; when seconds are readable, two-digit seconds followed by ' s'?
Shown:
4 h 00 min
